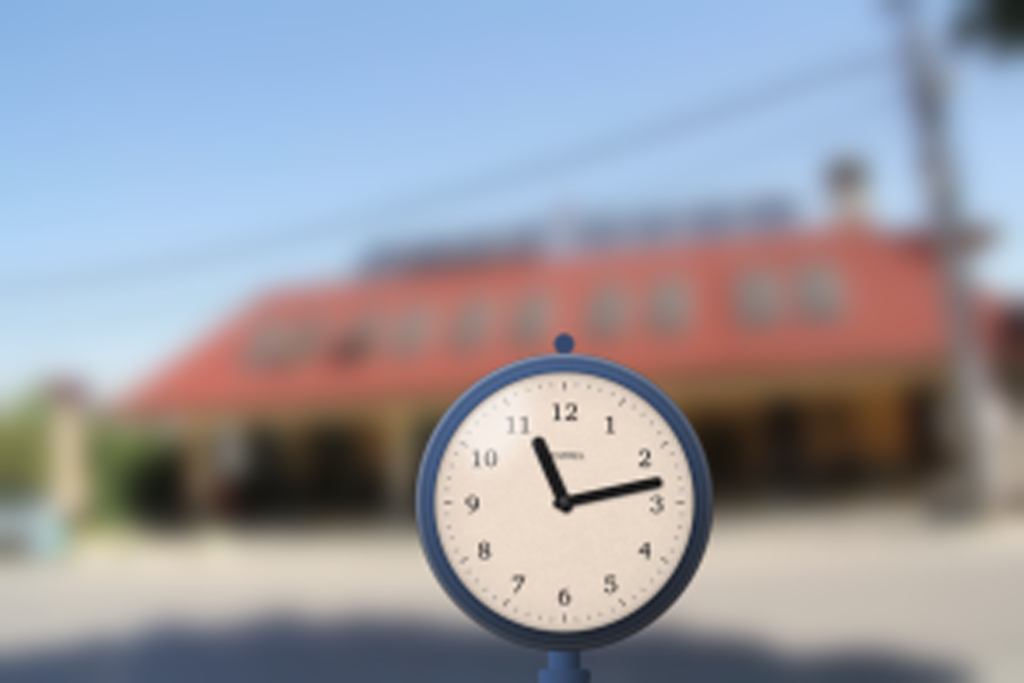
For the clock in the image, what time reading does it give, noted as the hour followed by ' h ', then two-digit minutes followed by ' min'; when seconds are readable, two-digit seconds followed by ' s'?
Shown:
11 h 13 min
